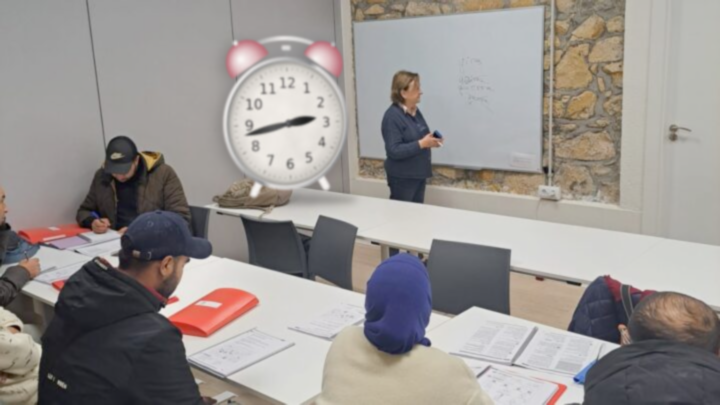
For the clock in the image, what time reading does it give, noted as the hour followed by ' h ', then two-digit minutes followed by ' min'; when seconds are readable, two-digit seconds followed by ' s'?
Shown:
2 h 43 min
